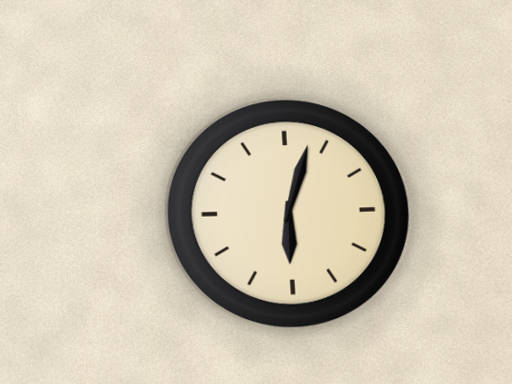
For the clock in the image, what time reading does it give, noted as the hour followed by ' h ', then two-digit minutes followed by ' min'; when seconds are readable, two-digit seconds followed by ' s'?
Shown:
6 h 03 min
